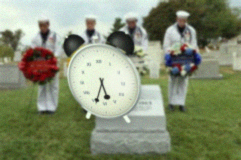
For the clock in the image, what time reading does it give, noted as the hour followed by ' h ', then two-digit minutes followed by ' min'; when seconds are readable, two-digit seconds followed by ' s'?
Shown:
5 h 34 min
